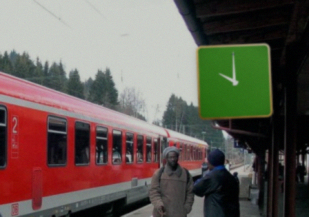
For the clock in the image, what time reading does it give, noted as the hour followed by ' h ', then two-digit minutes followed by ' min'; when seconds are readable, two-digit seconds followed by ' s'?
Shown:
10 h 00 min
